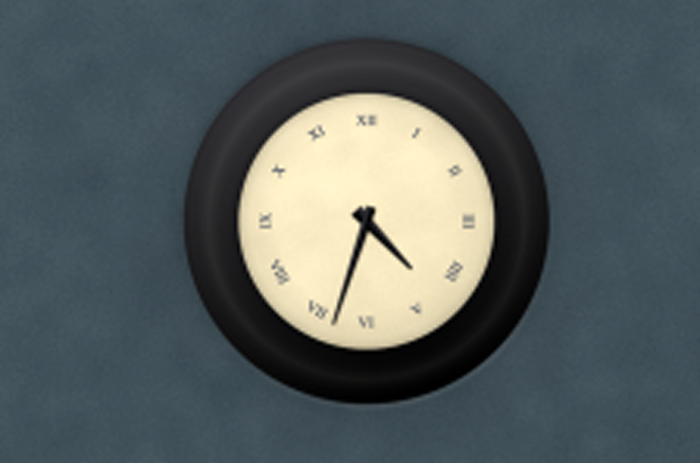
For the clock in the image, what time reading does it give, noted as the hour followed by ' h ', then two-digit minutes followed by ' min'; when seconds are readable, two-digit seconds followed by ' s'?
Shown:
4 h 33 min
